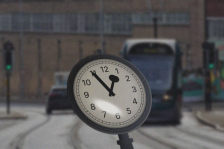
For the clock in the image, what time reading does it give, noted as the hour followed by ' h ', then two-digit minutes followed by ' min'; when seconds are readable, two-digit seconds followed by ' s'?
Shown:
12 h 55 min
